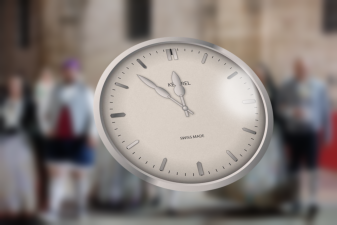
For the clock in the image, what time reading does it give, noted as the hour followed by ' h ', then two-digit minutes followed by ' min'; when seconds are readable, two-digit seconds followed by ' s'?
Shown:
11 h 53 min
